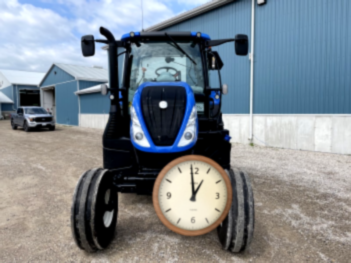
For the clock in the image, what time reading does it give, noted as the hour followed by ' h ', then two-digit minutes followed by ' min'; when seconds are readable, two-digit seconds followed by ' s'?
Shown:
12 h 59 min
